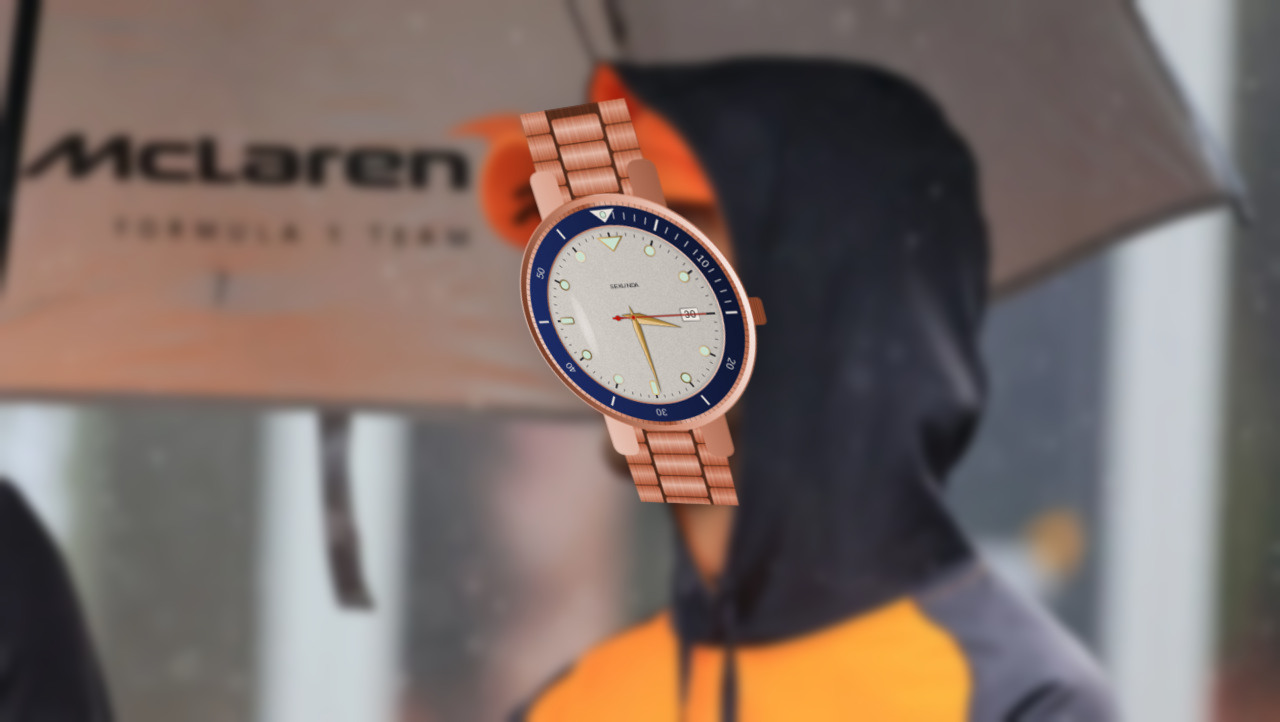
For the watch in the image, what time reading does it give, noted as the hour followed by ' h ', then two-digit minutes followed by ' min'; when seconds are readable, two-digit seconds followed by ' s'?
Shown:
3 h 29 min 15 s
